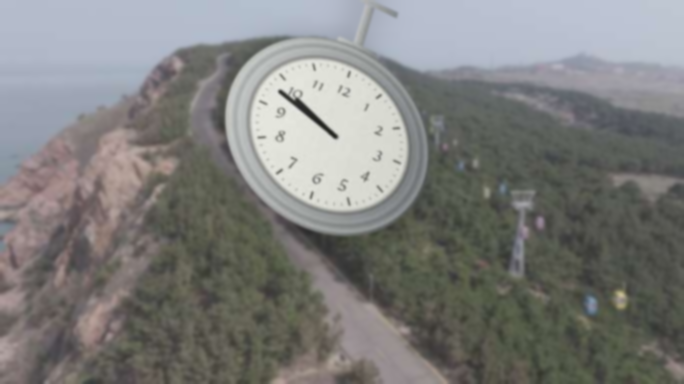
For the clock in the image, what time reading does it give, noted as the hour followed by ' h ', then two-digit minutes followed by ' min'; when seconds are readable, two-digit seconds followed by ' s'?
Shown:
9 h 48 min
